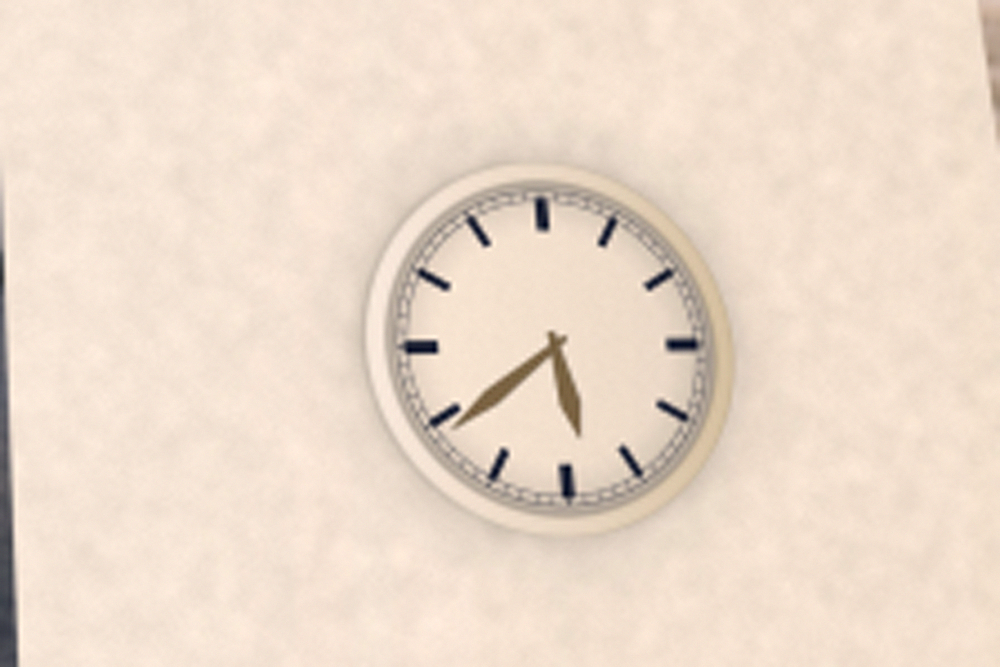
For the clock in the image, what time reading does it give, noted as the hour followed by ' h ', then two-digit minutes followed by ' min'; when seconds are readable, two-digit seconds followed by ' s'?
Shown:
5 h 39 min
